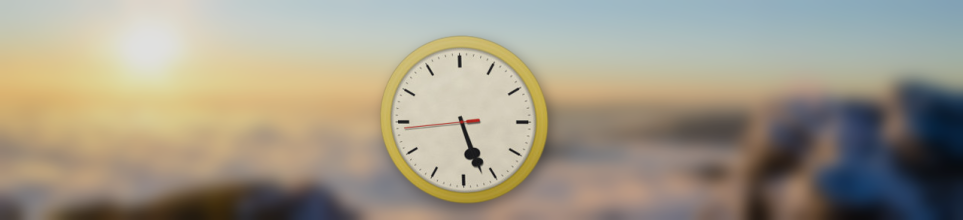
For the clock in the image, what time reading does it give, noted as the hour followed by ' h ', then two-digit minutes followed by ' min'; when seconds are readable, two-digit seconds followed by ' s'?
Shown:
5 h 26 min 44 s
